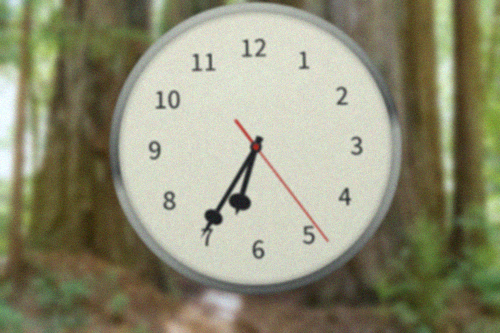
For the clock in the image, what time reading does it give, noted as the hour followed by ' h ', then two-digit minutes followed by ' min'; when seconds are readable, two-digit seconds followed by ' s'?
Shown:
6 h 35 min 24 s
